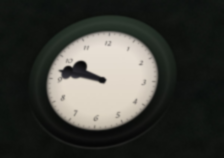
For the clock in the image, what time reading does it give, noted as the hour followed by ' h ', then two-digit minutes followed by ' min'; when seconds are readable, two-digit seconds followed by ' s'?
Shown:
9 h 47 min
